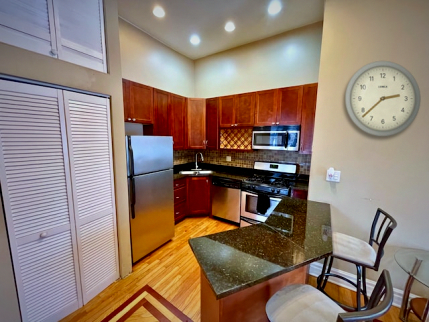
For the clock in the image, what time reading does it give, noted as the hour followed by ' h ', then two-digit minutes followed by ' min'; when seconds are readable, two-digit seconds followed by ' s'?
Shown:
2 h 38 min
